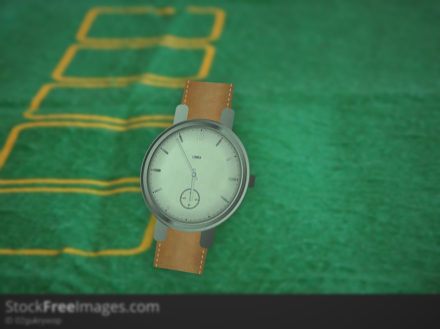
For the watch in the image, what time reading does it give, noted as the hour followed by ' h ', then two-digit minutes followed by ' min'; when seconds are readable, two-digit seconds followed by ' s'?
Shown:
5 h 54 min
